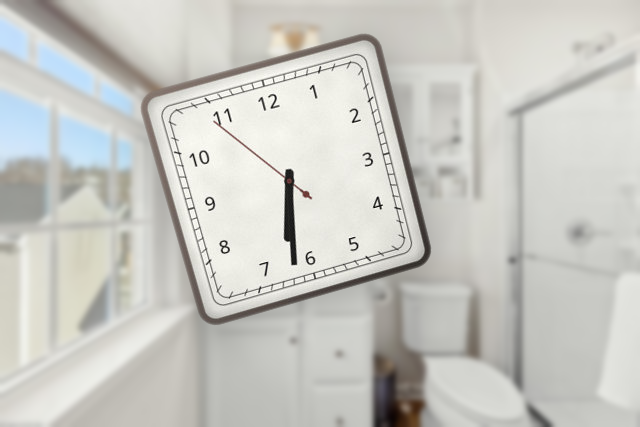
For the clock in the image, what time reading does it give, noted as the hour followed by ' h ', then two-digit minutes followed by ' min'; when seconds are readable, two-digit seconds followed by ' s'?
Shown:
6 h 31 min 54 s
